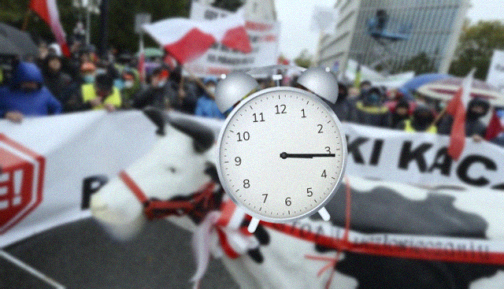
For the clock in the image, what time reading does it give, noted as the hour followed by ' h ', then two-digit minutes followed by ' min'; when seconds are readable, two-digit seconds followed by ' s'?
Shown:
3 h 16 min
